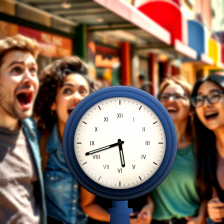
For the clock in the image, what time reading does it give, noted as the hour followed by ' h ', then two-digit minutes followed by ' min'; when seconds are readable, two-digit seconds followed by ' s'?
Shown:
5 h 42 min
